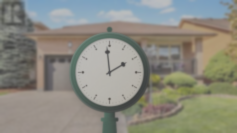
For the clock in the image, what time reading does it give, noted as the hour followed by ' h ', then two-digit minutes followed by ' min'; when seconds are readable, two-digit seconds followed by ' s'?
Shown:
1 h 59 min
